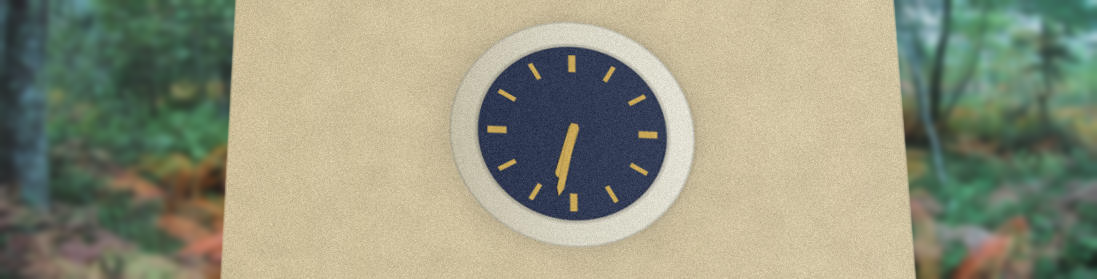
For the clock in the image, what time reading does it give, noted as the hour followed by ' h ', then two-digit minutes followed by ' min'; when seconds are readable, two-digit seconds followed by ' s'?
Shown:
6 h 32 min
